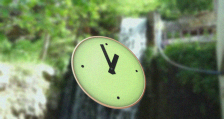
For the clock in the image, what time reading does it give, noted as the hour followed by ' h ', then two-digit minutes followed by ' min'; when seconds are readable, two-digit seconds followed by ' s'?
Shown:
12 h 58 min
